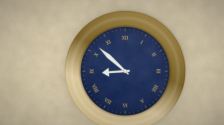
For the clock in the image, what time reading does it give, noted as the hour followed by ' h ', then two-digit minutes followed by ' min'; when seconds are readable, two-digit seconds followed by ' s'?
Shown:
8 h 52 min
